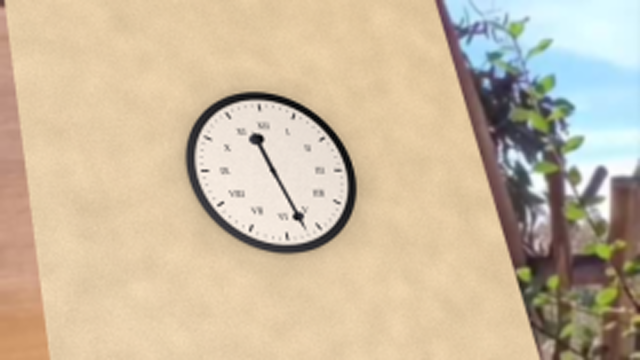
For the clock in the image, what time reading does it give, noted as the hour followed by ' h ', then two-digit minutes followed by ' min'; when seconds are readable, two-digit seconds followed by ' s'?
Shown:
11 h 27 min
